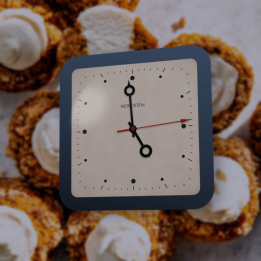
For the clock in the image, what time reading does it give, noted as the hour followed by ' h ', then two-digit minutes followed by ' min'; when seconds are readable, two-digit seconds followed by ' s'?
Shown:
4 h 59 min 14 s
